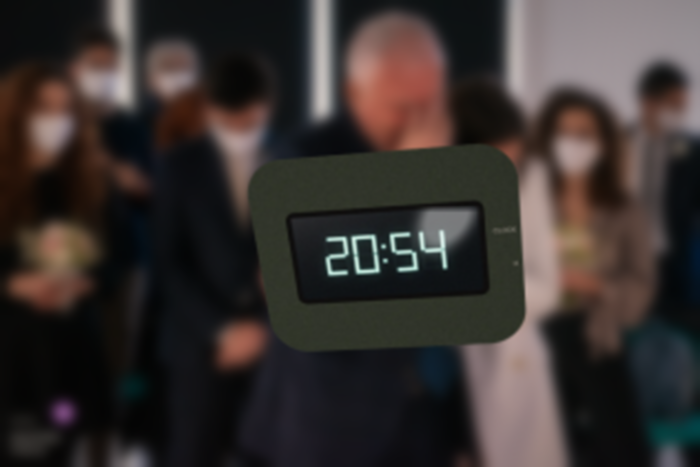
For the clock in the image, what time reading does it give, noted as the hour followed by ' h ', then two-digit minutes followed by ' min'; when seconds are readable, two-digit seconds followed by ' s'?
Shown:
20 h 54 min
